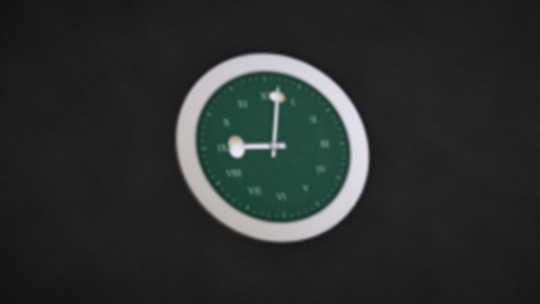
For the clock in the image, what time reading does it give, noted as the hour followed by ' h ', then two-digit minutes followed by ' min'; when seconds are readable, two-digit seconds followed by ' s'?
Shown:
9 h 02 min
